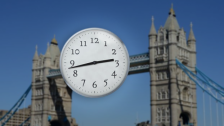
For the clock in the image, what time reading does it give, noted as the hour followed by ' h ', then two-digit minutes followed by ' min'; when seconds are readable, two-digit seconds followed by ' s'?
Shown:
2 h 43 min
